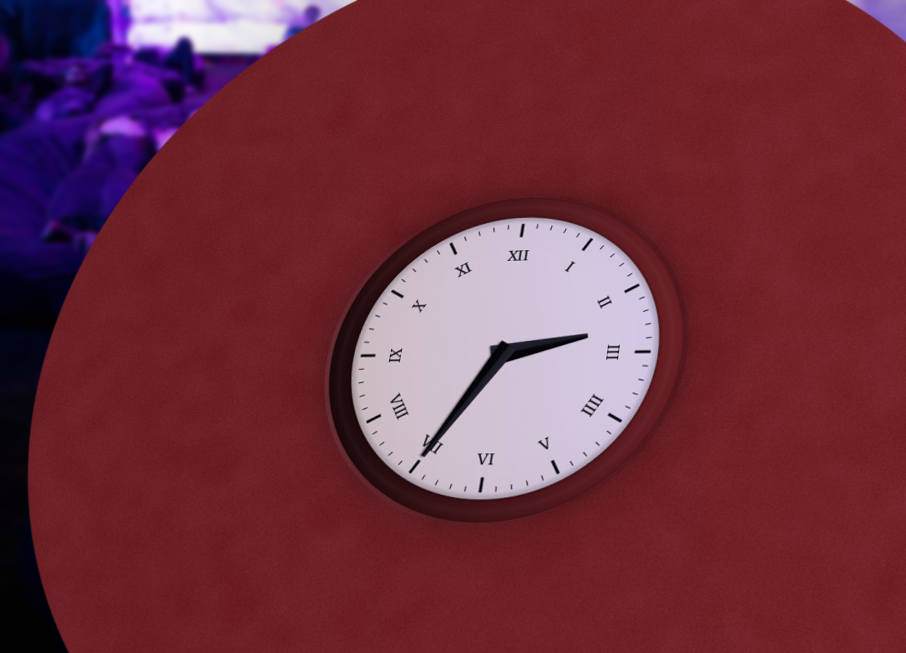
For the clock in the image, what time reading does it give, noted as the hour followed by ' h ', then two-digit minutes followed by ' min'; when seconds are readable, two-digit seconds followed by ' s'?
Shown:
2 h 35 min
